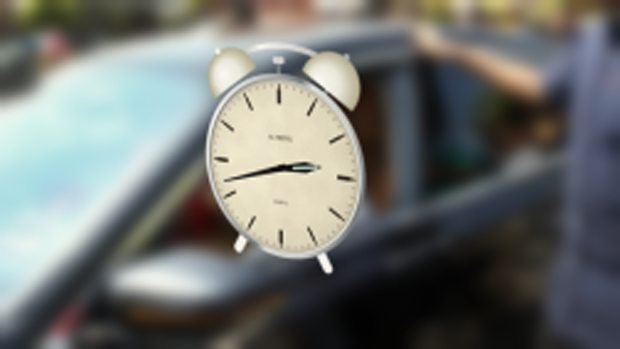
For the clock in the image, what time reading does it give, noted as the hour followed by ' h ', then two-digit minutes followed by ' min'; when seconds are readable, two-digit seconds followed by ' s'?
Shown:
2 h 42 min
